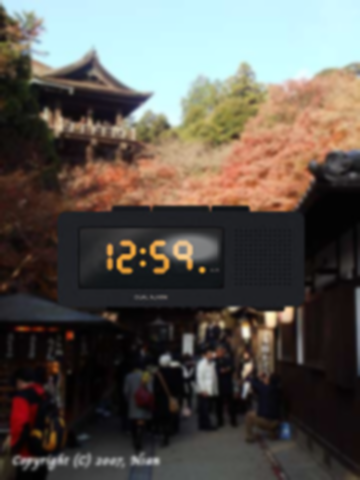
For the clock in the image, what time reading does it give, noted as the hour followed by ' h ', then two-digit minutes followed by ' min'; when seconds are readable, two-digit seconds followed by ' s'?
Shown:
12 h 59 min
